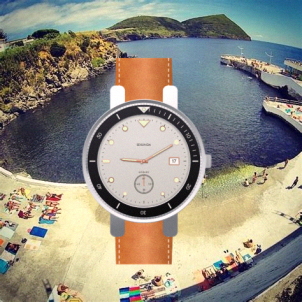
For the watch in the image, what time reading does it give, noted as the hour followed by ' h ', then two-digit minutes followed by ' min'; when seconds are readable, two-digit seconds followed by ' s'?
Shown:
9 h 10 min
